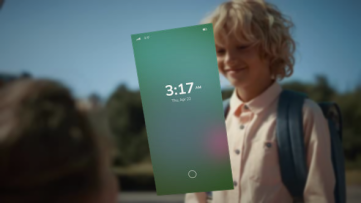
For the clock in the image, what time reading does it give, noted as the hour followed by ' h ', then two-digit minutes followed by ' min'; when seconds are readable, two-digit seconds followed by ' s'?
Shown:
3 h 17 min
